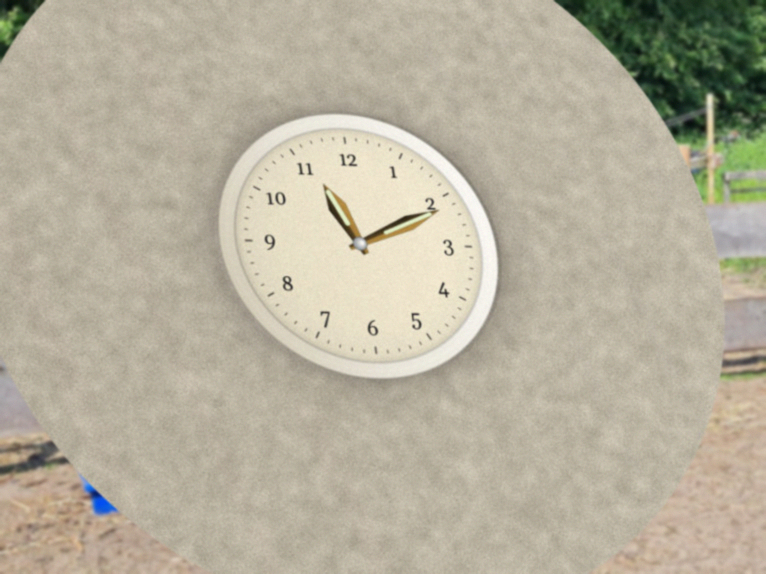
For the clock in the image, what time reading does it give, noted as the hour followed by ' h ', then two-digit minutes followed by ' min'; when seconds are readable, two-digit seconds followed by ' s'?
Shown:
11 h 11 min
